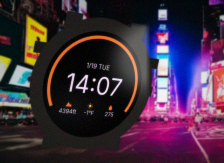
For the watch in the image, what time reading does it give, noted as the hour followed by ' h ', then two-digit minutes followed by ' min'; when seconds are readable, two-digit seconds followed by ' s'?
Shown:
14 h 07 min
